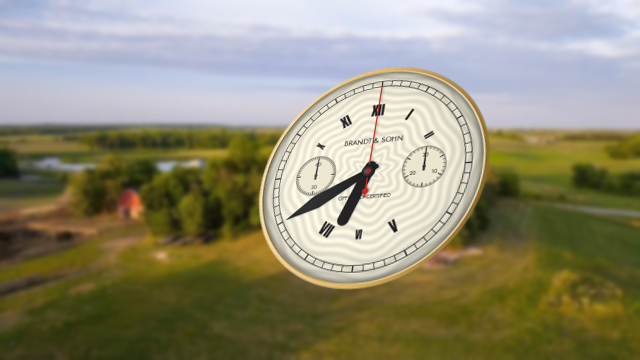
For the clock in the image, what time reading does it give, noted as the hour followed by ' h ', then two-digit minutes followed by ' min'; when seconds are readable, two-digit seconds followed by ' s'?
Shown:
6 h 40 min
